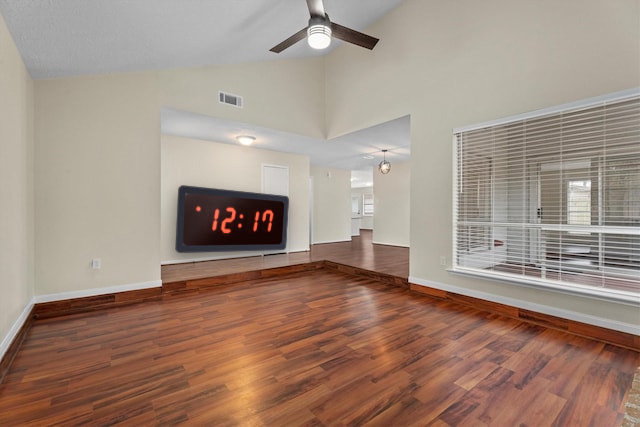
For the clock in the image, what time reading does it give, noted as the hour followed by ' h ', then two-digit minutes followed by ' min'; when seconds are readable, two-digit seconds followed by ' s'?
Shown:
12 h 17 min
